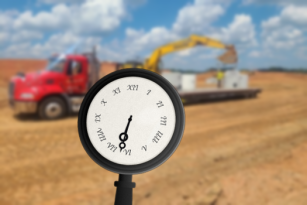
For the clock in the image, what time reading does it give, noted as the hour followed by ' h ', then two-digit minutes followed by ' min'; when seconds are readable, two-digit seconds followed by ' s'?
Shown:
6 h 32 min
